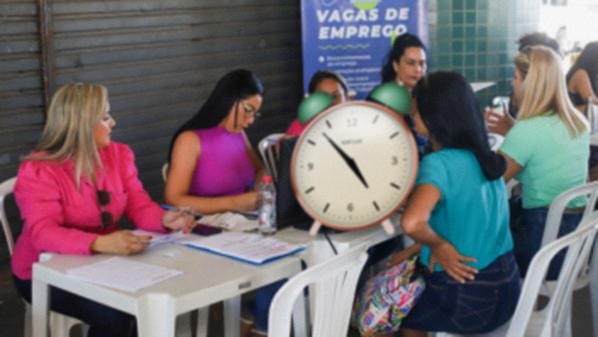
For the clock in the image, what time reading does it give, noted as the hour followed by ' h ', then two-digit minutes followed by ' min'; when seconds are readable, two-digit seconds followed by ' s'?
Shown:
4 h 53 min
